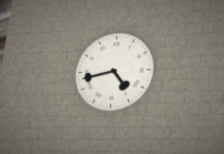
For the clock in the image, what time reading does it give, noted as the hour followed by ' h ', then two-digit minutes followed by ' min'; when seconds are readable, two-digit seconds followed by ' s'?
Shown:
4 h 43 min
